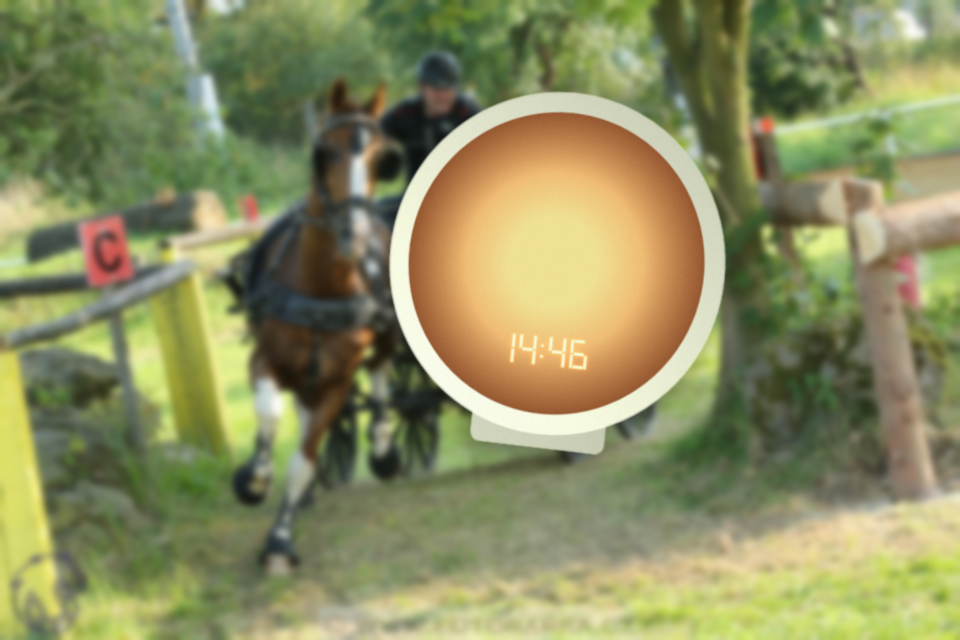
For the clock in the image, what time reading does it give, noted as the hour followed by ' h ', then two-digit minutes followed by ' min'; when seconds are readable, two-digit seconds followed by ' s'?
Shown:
14 h 46 min
